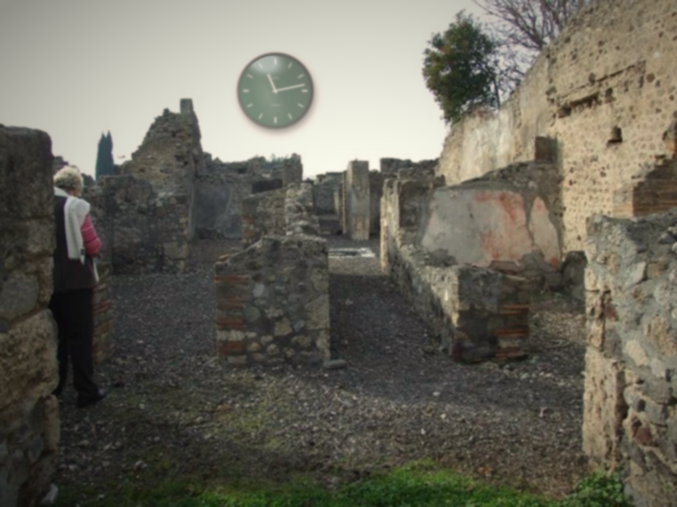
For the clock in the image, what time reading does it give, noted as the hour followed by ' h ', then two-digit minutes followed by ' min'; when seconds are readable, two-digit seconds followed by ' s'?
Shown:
11 h 13 min
